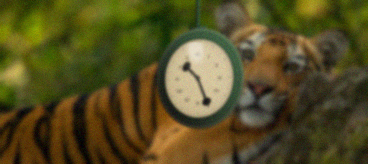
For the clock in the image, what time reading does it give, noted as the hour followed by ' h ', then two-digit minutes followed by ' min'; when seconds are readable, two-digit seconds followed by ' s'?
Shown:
10 h 26 min
